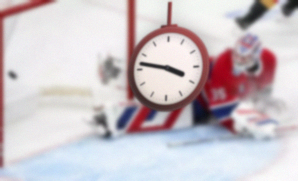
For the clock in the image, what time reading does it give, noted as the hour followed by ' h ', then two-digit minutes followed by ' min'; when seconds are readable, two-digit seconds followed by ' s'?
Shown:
3 h 47 min
